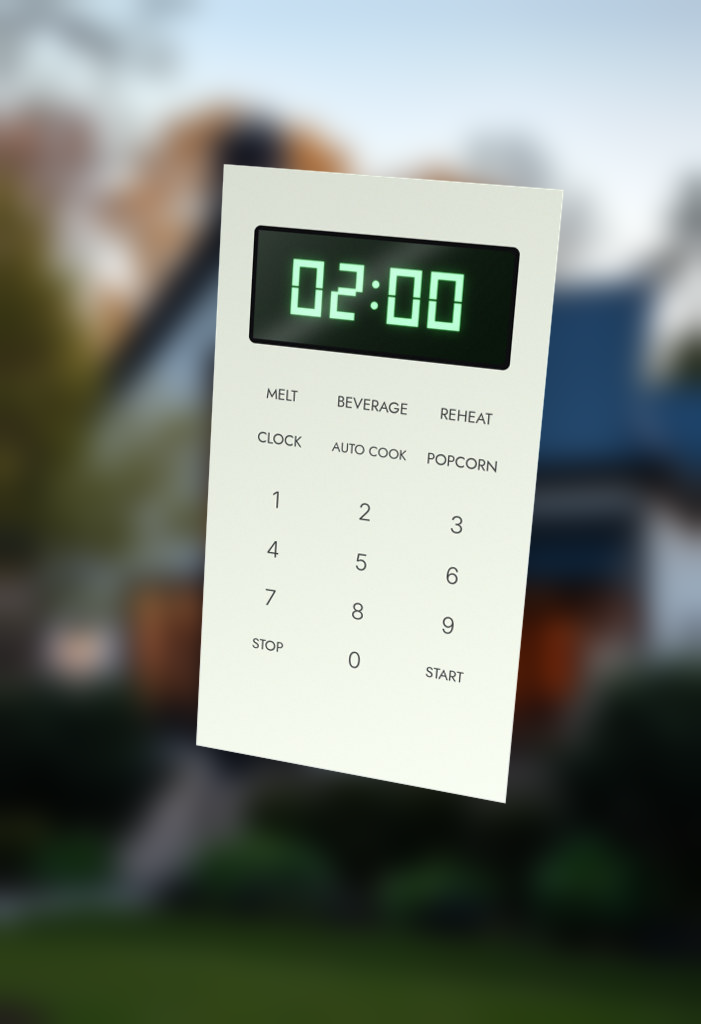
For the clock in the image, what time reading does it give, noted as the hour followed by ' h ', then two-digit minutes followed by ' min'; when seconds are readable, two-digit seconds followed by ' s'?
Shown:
2 h 00 min
